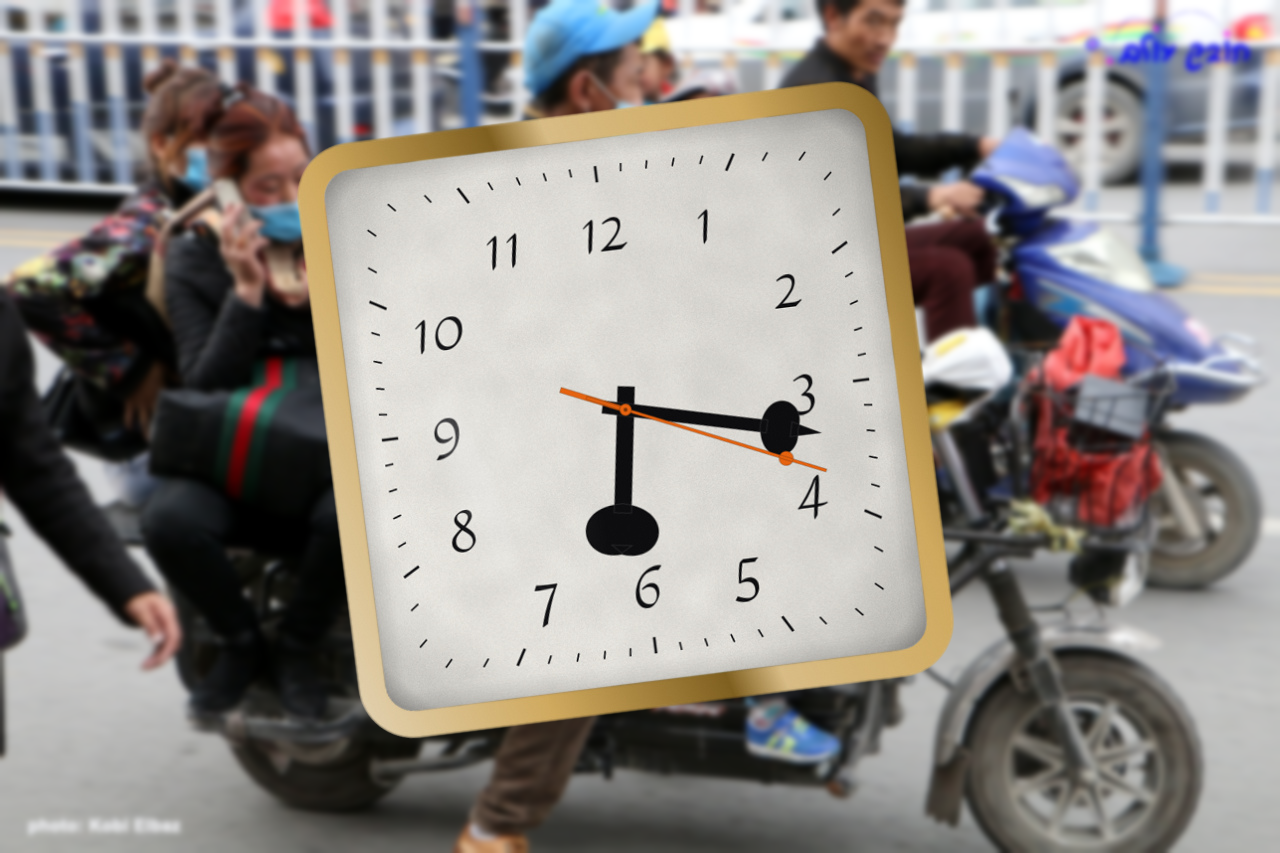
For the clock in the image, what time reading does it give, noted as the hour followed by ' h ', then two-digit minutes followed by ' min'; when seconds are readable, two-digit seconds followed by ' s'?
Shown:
6 h 17 min 19 s
